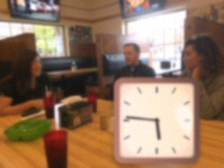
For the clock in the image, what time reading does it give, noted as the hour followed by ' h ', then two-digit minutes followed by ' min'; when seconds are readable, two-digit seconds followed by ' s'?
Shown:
5 h 46 min
